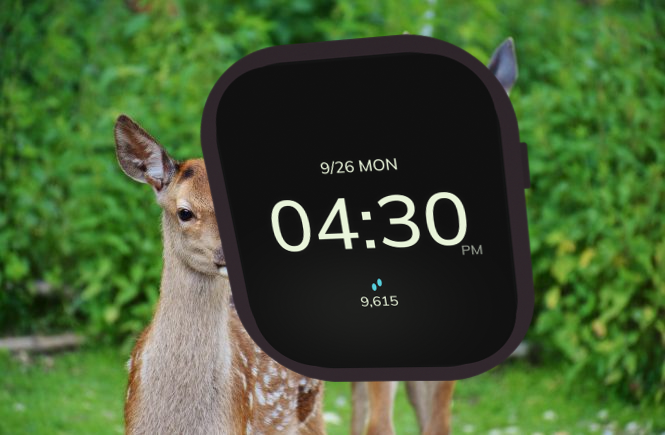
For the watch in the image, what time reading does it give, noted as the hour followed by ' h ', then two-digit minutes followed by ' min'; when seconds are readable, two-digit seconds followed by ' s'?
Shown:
4 h 30 min
